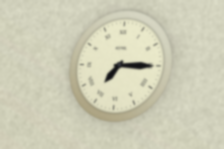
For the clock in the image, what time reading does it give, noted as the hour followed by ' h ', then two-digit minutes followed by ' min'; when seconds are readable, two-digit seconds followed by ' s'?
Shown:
7 h 15 min
